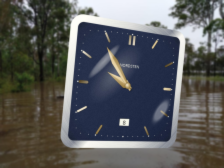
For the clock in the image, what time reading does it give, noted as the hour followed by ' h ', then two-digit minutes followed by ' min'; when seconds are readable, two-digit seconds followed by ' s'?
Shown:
9 h 54 min
